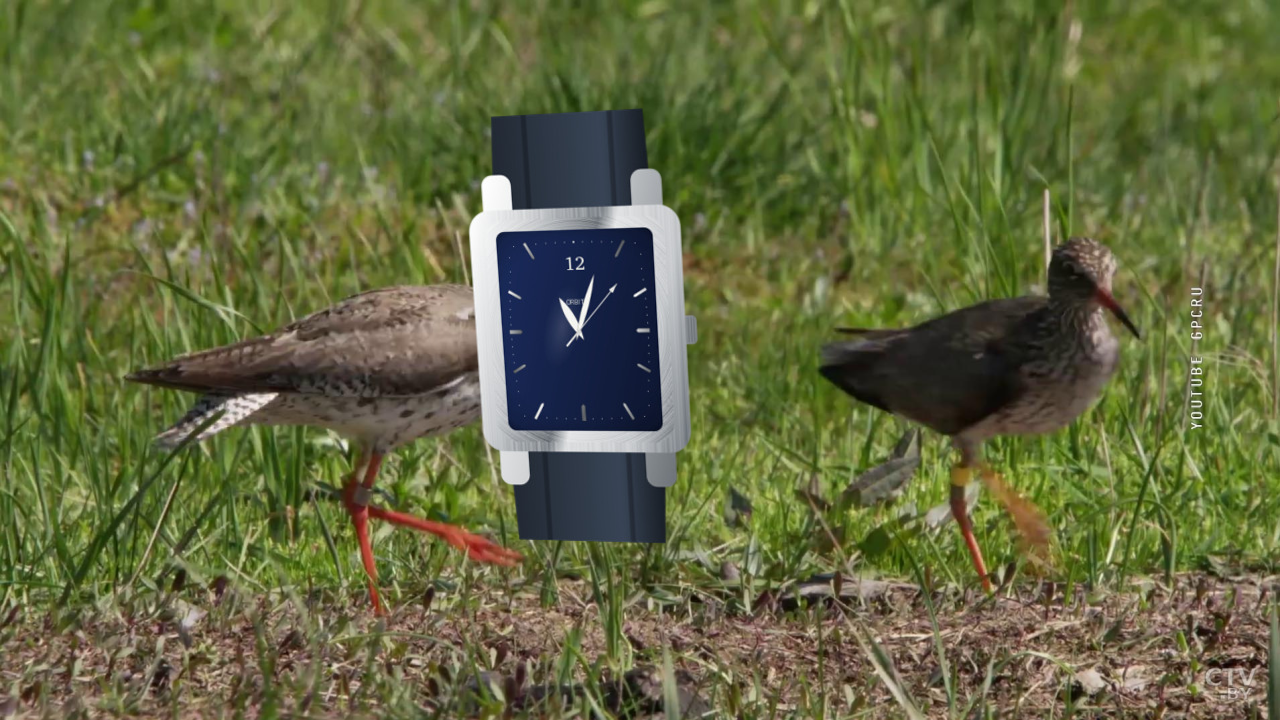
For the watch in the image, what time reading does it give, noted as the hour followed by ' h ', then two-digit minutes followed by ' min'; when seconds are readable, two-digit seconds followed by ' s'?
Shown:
11 h 03 min 07 s
